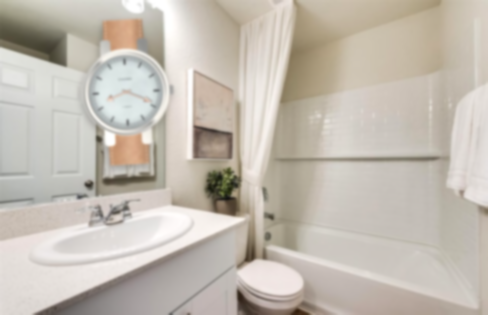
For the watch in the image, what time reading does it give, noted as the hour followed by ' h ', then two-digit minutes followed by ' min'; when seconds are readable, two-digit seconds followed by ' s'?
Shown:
8 h 19 min
